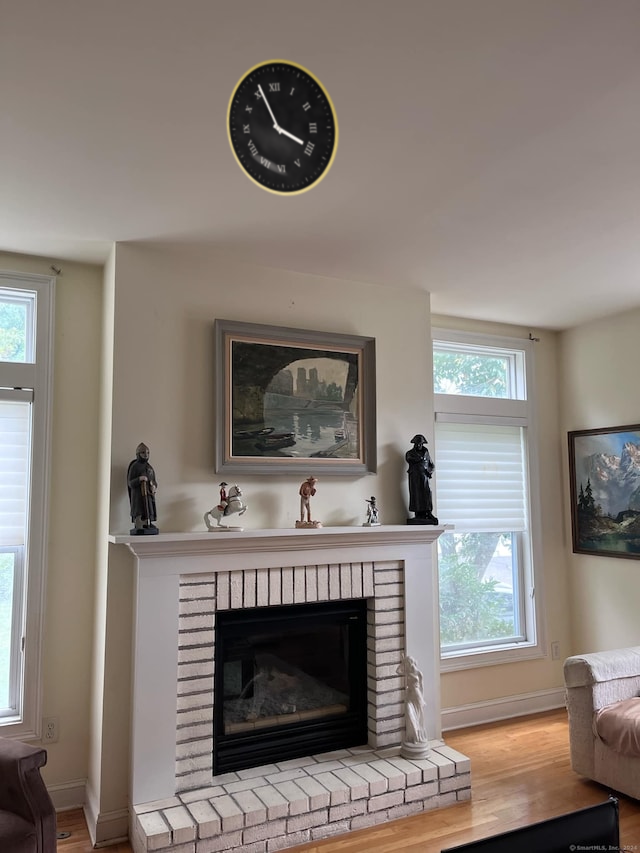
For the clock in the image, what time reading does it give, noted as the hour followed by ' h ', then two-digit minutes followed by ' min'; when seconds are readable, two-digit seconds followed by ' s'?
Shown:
3 h 56 min
